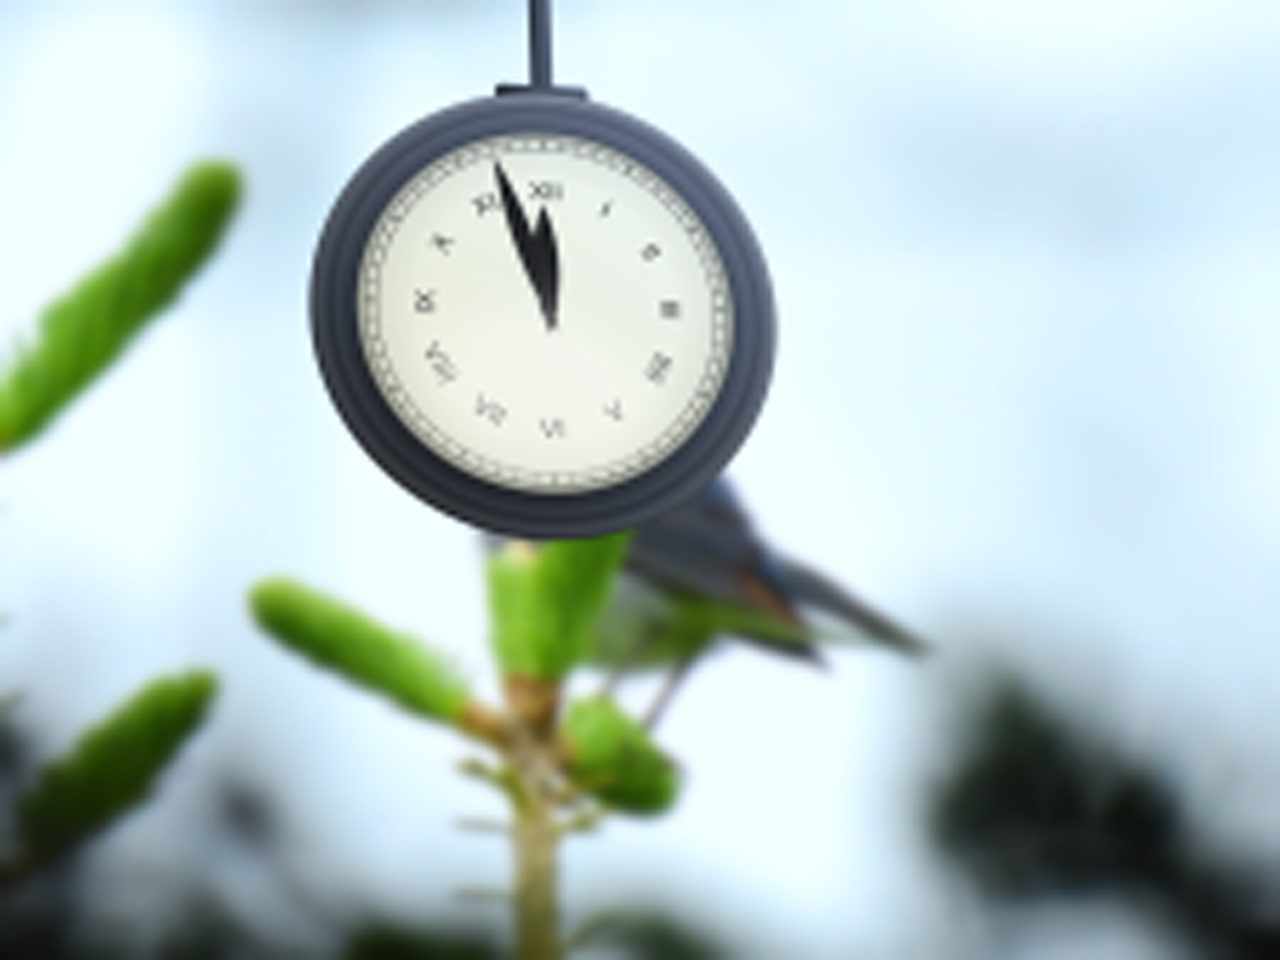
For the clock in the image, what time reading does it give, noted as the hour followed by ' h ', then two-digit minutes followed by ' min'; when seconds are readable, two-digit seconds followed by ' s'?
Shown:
11 h 57 min
